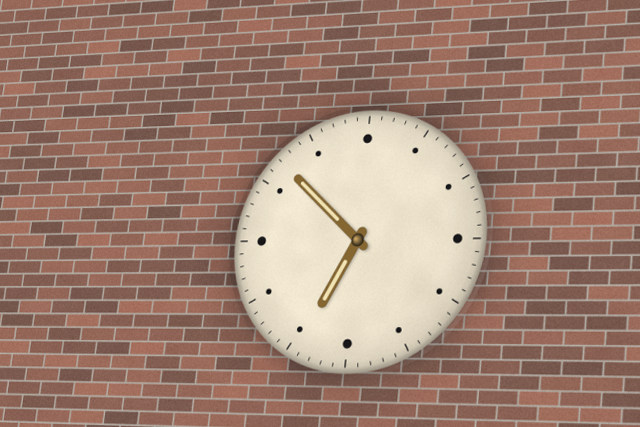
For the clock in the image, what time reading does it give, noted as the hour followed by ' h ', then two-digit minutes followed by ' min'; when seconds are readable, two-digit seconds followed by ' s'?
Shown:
6 h 52 min
